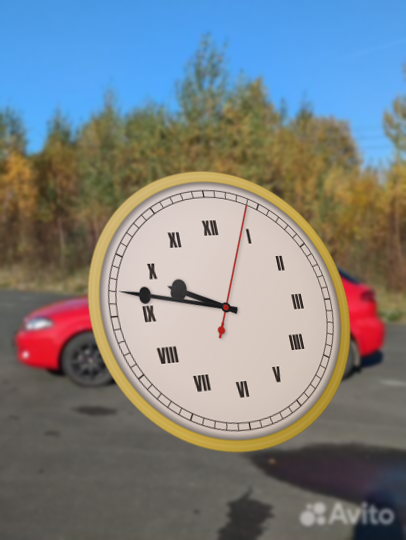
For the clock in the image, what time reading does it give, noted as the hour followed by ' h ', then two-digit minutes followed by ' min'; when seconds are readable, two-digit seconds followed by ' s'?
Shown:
9 h 47 min 04 s
